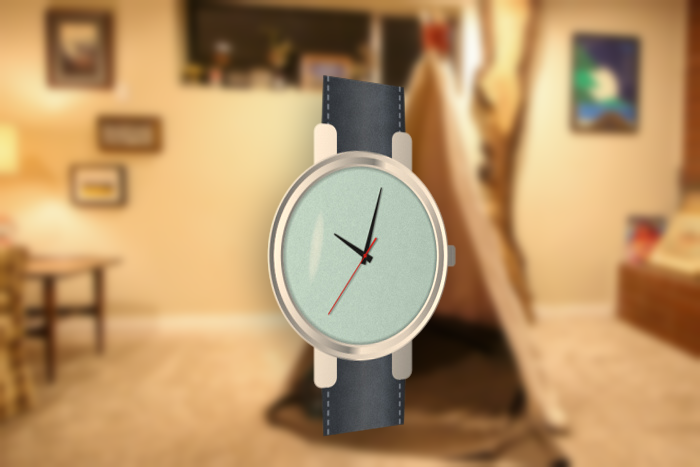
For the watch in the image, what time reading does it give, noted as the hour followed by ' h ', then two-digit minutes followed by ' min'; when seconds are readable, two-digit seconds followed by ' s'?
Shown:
10 h 02 min 36 s
